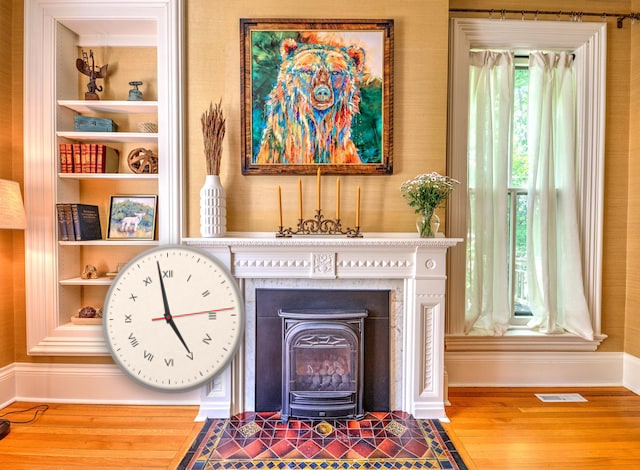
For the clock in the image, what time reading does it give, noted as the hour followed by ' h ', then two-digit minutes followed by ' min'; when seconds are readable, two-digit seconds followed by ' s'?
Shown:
4 h 58 min 14 s
